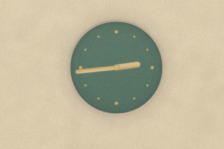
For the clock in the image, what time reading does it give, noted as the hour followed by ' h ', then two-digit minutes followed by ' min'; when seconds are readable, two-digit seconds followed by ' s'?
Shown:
2 h 44 min
